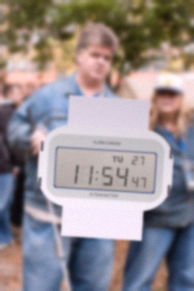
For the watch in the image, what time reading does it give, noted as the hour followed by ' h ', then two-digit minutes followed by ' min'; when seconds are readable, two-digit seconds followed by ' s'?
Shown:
11 h 54 min
